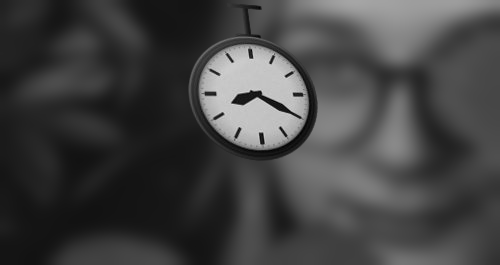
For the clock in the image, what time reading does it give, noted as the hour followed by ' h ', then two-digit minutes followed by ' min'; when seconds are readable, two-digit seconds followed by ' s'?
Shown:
8 h 20 min
